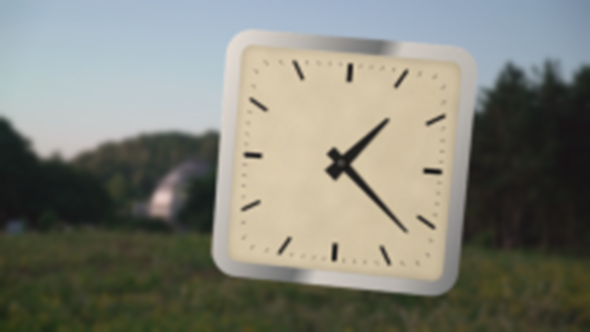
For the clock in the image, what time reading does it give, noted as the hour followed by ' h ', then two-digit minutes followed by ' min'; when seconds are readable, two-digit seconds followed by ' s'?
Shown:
1 h 22 min
